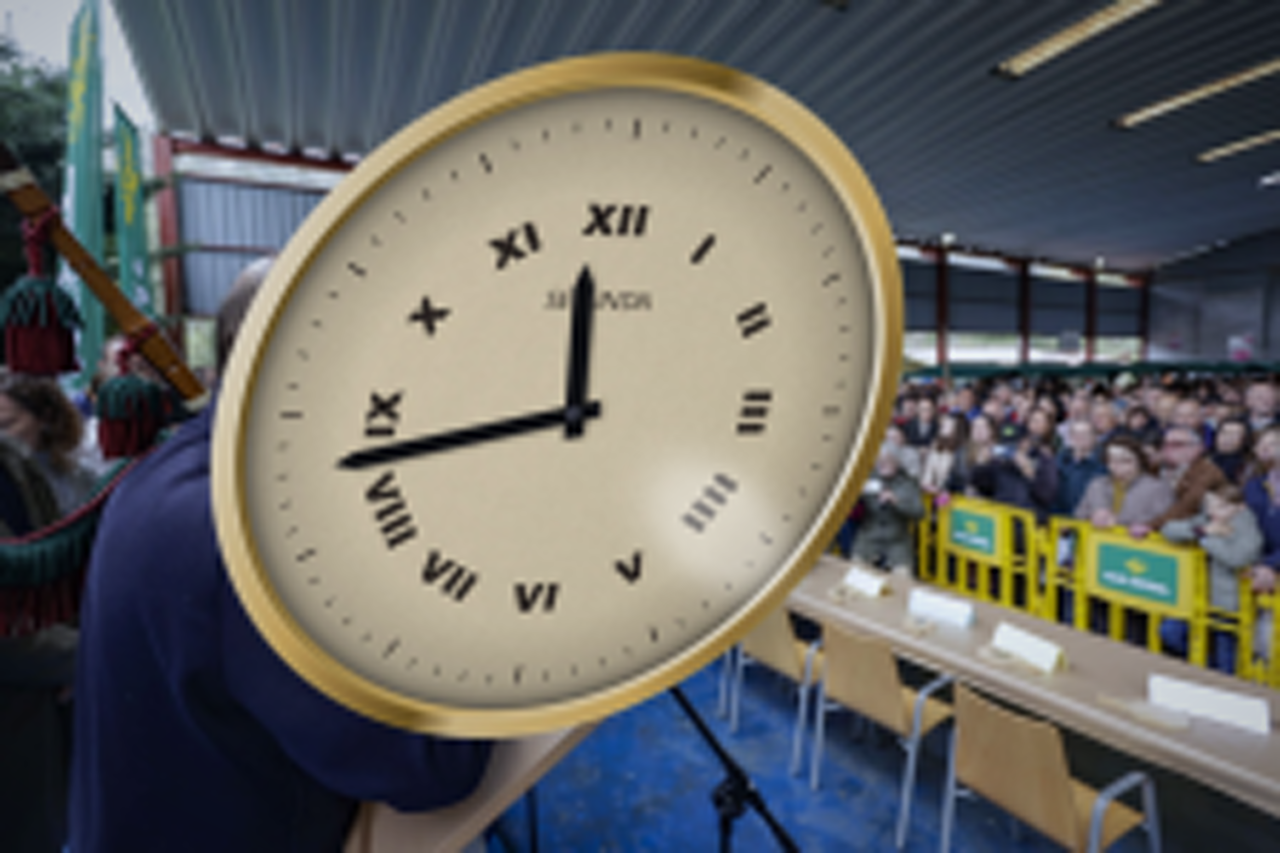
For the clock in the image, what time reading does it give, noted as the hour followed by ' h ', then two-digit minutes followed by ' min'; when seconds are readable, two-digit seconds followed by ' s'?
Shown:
11 h 43 min
